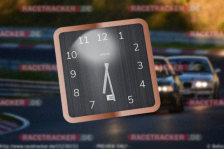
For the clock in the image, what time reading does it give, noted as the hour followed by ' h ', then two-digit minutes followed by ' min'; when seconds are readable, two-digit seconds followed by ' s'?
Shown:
6 h 29 min
